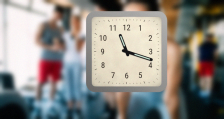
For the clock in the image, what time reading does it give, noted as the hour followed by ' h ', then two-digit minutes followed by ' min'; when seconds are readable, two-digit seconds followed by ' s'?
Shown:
11 h 18 min
